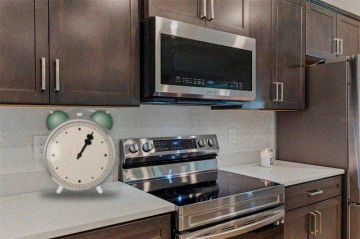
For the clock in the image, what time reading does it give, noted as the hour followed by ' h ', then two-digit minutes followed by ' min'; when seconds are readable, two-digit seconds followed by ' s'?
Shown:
1 h 05 min
